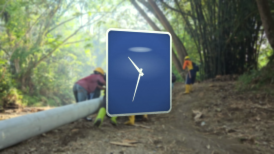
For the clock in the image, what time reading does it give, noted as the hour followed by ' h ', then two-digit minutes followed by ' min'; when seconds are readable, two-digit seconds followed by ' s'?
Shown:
10 h 33 min
